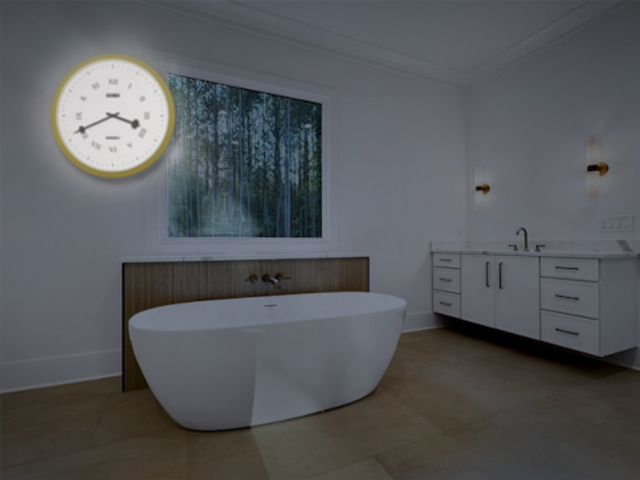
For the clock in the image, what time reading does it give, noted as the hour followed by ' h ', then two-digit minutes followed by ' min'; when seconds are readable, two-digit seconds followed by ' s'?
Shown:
3 h 41 min
